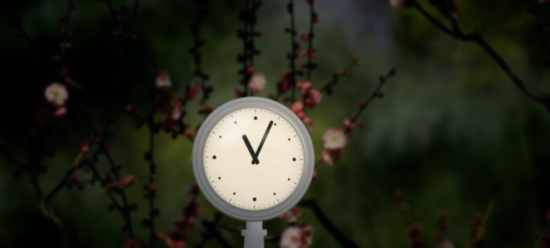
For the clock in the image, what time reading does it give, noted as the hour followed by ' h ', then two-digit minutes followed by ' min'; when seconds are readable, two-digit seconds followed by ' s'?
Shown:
11 h 04 min
